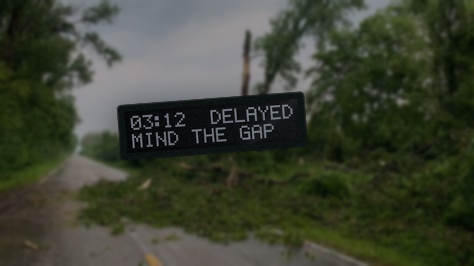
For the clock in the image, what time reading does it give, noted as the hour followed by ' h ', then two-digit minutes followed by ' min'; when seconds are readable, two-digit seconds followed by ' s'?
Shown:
3 h 12 min
